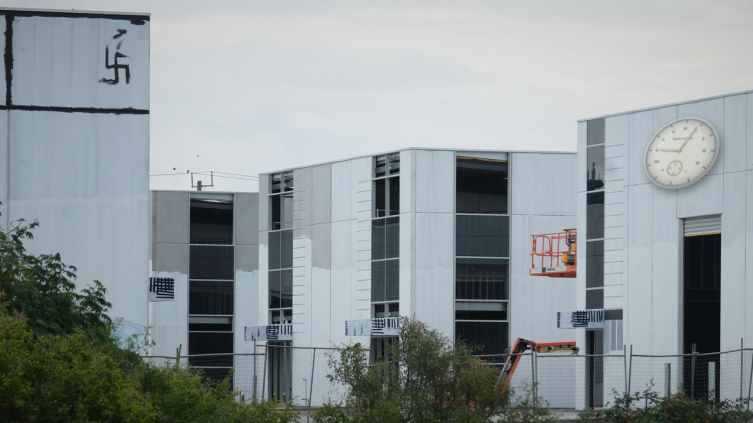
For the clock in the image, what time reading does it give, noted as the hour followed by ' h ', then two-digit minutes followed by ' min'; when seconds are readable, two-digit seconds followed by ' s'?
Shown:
9 h 04 min
